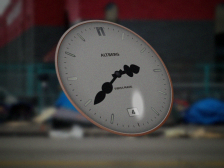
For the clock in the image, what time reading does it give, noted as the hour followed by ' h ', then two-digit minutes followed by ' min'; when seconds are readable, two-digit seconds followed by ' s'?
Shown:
2 h 39 min
